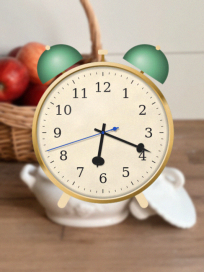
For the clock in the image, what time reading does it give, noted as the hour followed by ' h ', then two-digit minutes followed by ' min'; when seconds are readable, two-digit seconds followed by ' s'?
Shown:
6 h 18 min 42 s
